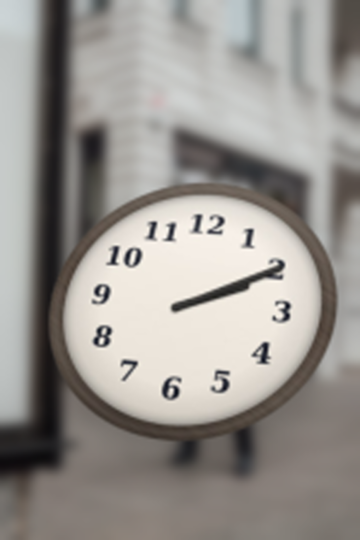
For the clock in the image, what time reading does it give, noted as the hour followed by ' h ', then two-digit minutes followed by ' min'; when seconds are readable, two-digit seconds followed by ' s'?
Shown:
2 h 10 min
